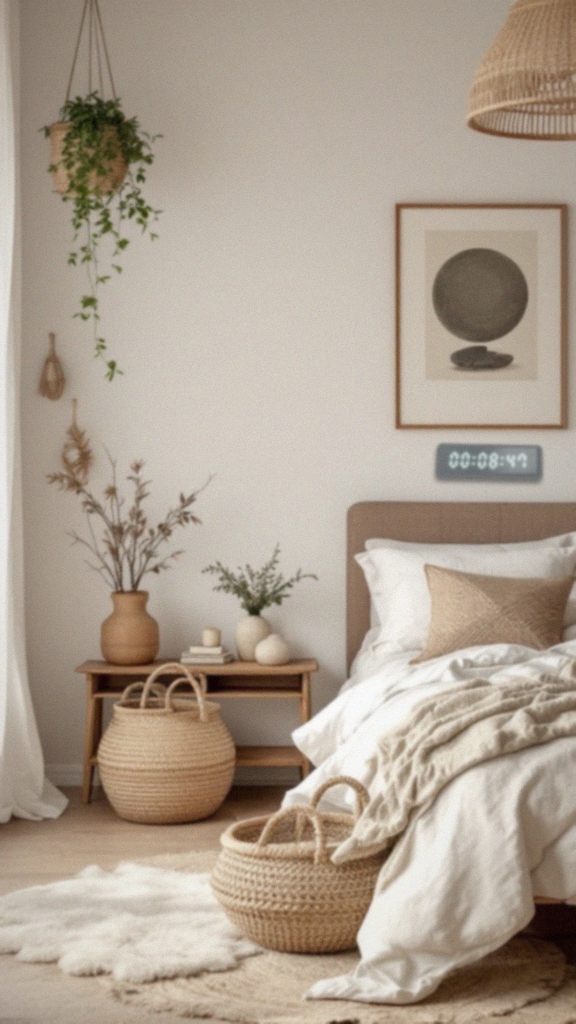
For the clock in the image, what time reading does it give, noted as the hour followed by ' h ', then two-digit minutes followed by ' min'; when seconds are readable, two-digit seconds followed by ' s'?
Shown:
0 h 08 min 47 s
